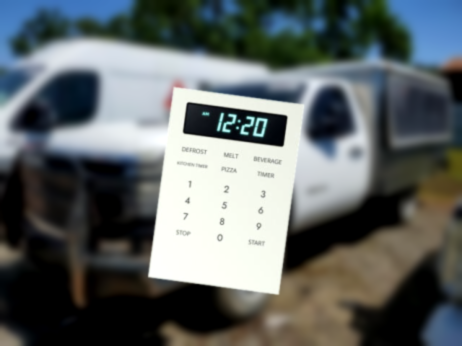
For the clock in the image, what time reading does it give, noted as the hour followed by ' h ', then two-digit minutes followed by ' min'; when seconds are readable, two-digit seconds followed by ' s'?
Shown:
12 h 20 min
